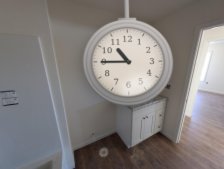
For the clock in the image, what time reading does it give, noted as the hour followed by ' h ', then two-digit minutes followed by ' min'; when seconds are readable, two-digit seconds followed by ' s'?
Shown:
10 h 45 min
